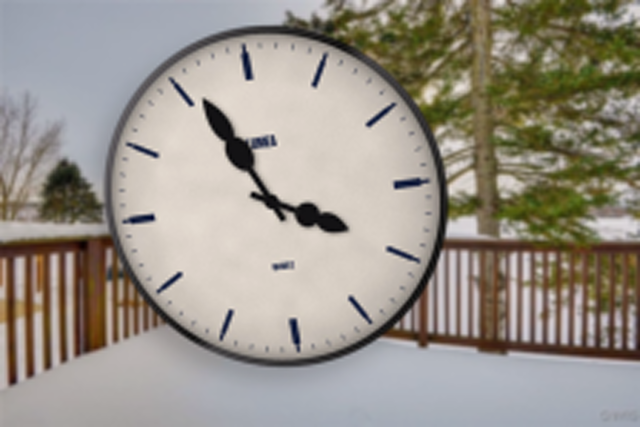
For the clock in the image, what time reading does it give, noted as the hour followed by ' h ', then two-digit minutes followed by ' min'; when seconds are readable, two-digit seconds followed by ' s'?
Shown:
3 h 56 min
